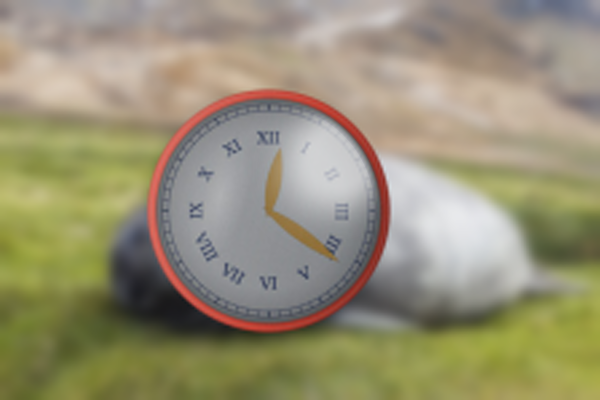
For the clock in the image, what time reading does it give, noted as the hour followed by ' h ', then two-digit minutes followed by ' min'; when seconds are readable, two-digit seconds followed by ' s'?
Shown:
12 h 21 min
